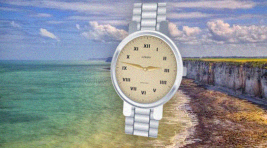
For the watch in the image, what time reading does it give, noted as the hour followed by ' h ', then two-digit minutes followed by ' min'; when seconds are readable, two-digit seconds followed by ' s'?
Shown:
2 h 47 min
